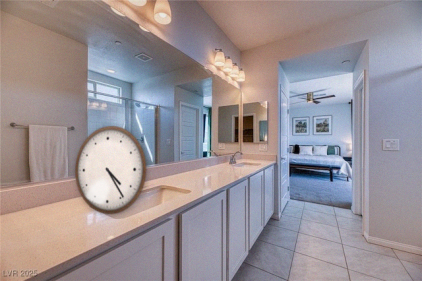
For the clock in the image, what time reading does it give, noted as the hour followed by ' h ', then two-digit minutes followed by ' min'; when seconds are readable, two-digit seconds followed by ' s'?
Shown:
4 h 24 min
